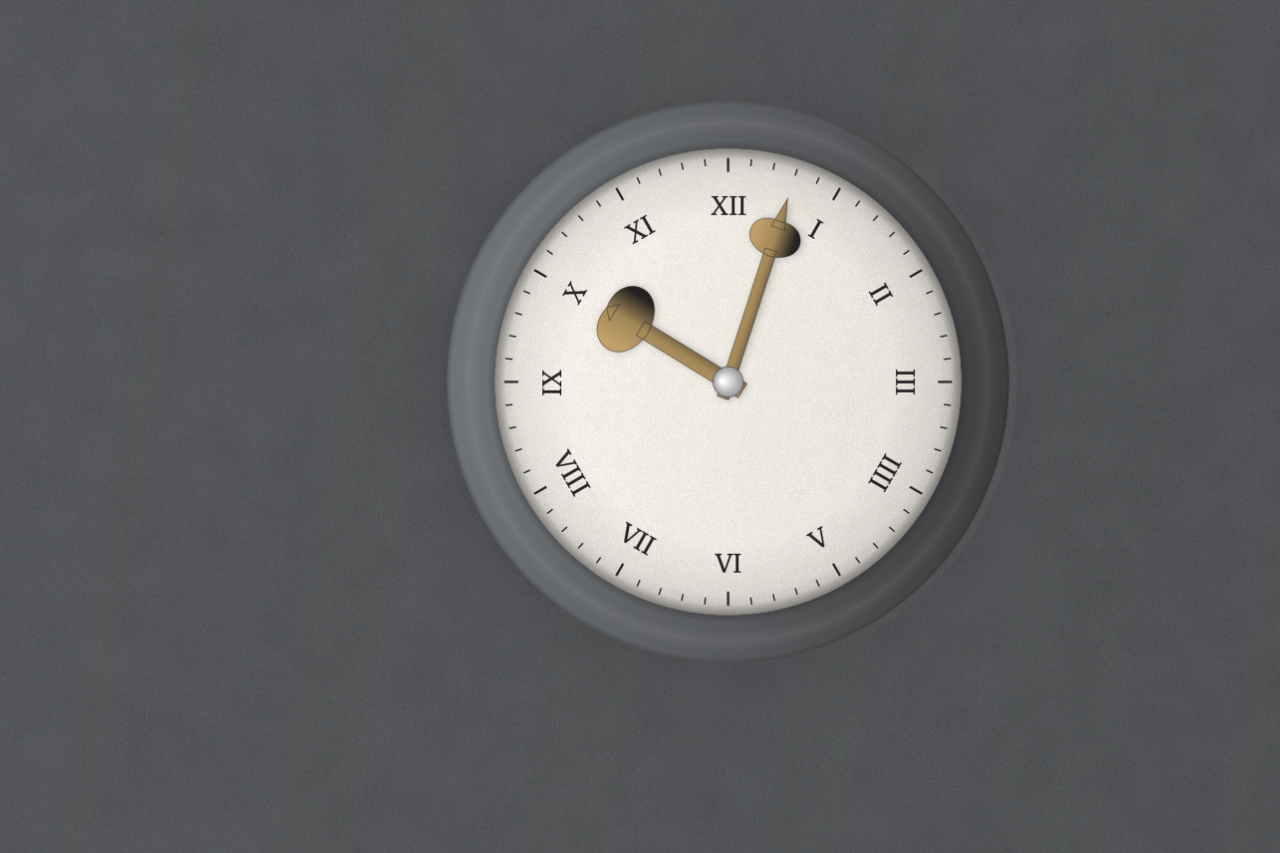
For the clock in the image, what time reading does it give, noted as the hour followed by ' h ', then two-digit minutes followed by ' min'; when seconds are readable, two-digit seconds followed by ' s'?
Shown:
10 h 03 min
